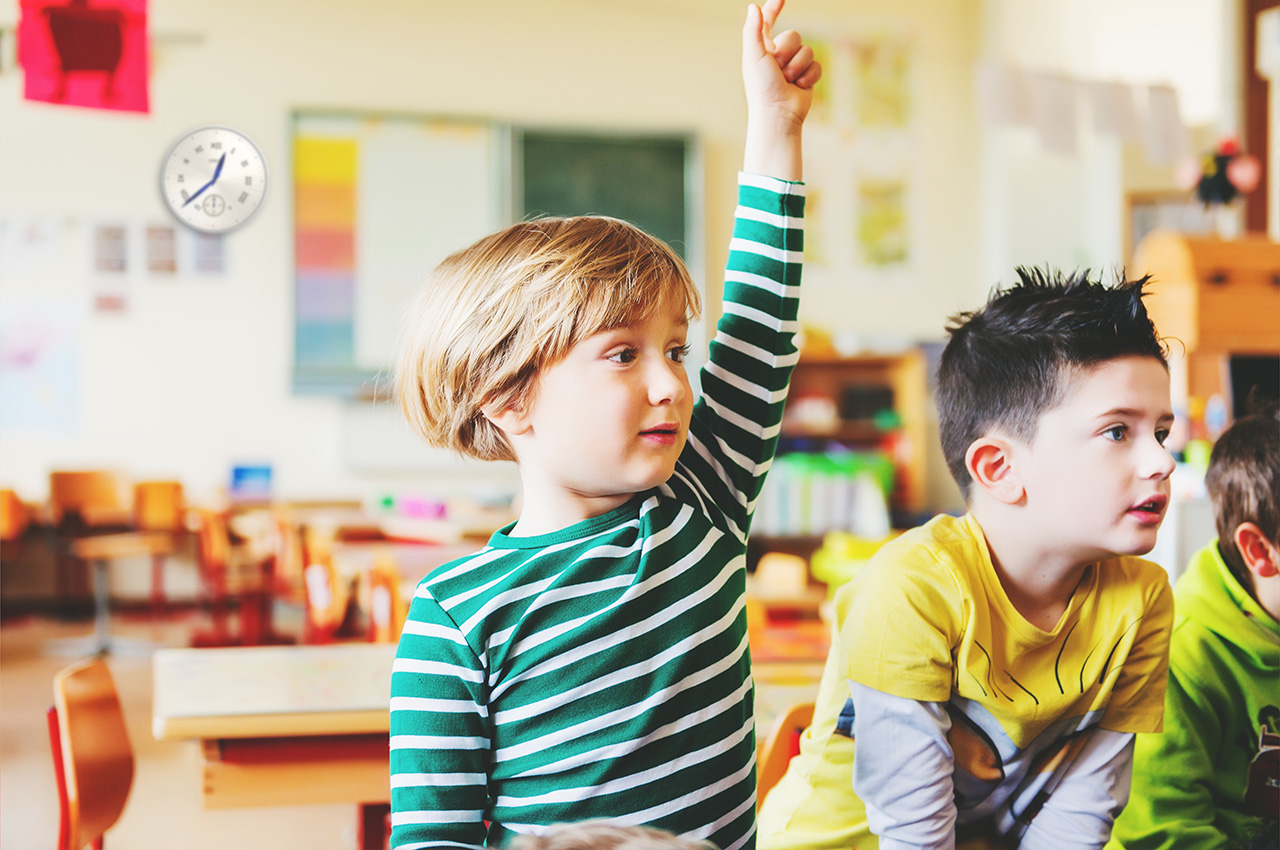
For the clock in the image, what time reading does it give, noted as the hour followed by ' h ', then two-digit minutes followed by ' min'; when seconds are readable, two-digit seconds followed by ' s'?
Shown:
12 h 38 min
